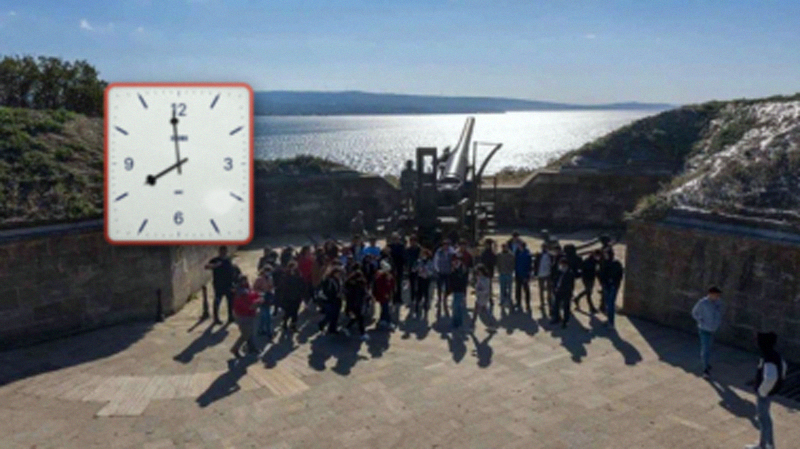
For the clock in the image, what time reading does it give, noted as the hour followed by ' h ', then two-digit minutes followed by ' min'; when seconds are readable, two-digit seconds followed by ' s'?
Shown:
7 h 59 min
